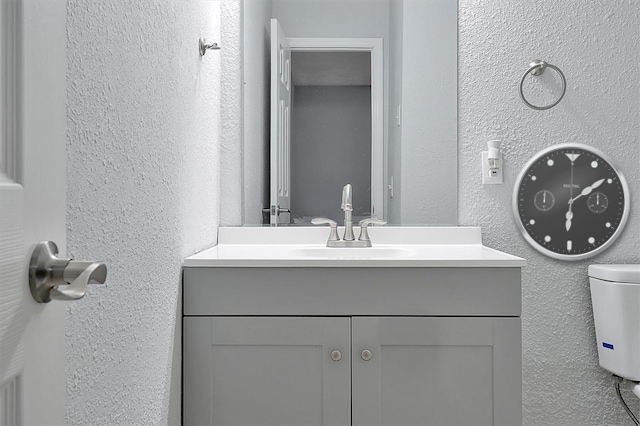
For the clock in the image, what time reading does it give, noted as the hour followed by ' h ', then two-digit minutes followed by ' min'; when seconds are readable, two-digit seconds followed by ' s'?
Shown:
6 h 09 min
